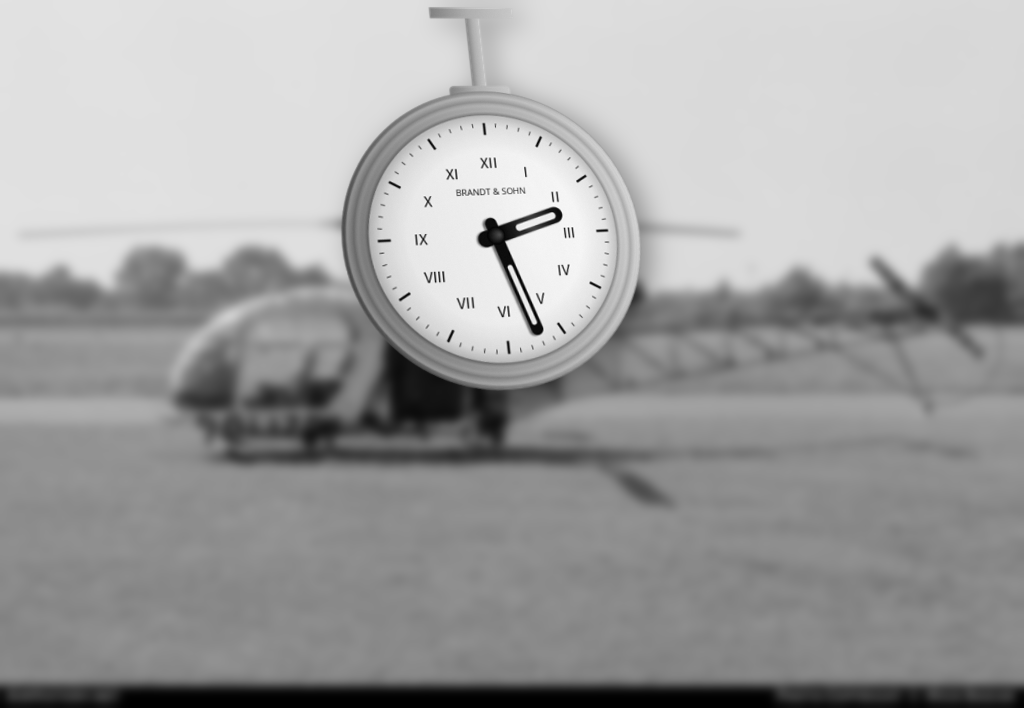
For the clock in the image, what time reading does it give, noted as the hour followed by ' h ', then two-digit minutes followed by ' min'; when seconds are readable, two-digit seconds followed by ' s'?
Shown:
2 h 27 min
